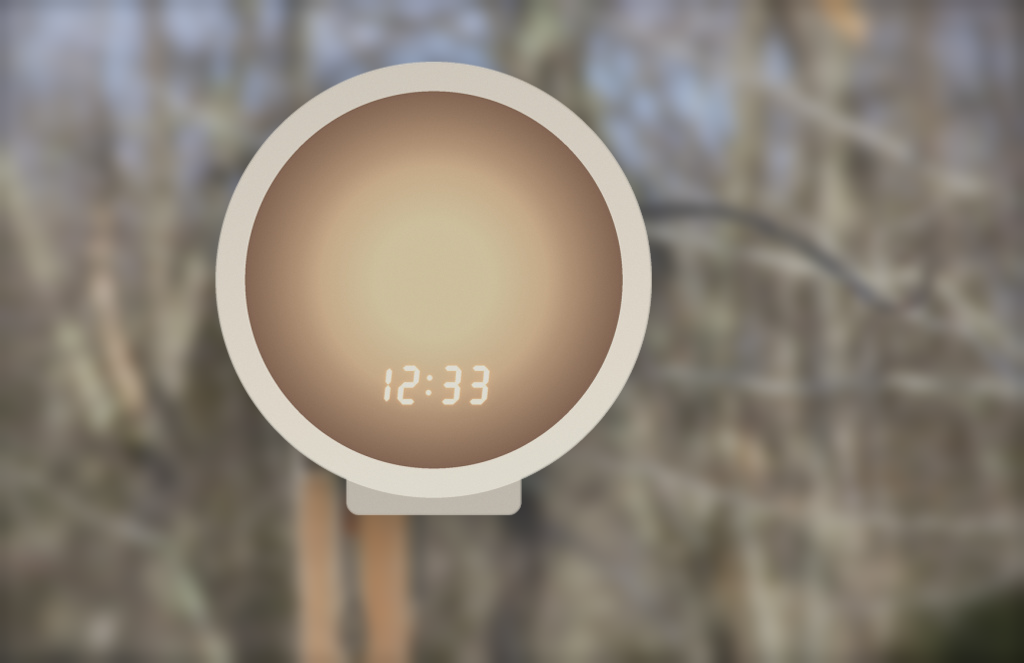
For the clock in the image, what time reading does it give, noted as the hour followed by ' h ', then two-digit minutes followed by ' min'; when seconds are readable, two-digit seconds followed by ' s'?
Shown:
12 h 33 min
